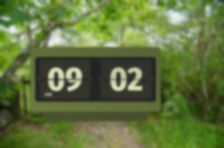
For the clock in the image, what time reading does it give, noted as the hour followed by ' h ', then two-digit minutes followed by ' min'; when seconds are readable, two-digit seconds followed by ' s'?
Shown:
9 h 02 min
